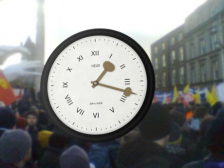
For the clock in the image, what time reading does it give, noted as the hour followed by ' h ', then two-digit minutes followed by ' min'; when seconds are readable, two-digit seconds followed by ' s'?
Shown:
1 h 18 min
